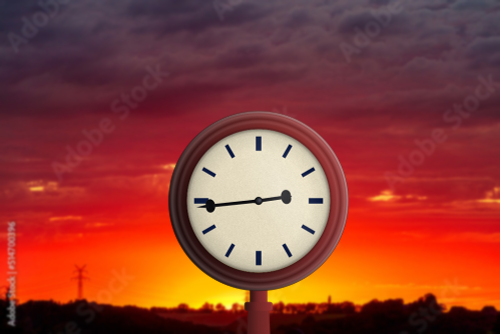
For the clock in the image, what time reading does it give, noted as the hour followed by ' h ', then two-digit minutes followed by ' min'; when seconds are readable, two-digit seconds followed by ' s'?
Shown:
2 h 44 min
